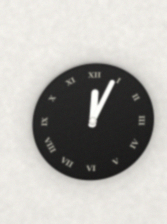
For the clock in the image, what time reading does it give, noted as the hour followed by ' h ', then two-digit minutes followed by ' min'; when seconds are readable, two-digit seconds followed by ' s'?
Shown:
12 h 04 min
